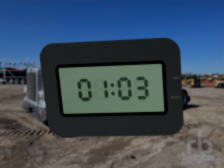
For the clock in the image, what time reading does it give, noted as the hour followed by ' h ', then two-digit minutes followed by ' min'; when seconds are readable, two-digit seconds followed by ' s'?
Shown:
1 h 03 min
